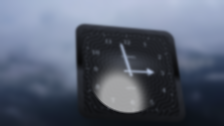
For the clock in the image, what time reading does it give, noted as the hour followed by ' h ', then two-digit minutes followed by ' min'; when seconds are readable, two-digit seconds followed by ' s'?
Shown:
2 h 58 min
